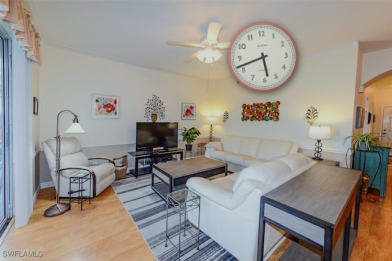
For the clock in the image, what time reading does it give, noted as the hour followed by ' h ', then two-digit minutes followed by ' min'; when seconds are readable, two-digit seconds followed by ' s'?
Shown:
5 h 42 min
